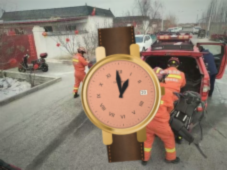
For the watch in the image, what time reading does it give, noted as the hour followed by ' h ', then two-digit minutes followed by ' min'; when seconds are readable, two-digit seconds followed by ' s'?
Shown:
12 h 59 min
